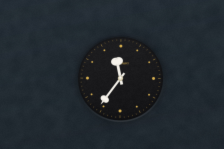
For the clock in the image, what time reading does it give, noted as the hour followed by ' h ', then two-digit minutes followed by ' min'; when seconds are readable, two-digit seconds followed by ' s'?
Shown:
11 h 36 min
